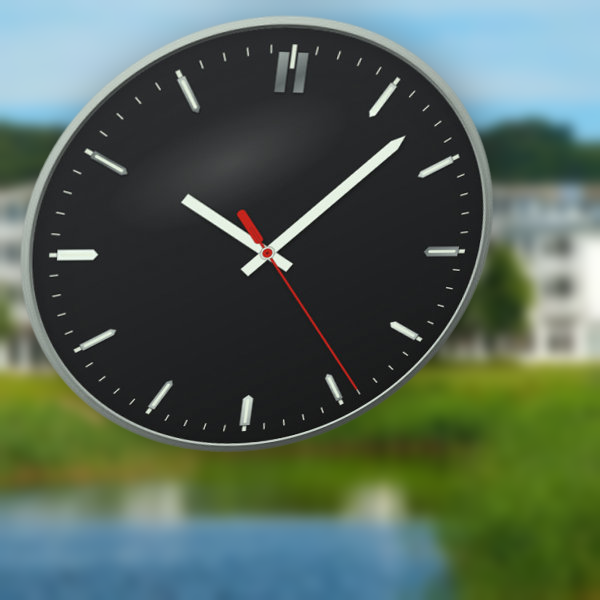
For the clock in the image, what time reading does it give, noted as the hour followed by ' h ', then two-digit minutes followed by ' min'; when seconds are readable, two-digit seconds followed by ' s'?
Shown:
10 h 07 min 24 s
